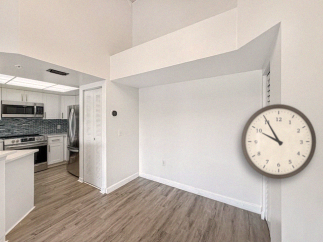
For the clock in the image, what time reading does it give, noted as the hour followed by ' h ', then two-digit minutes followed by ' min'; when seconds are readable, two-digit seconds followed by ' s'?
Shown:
9 h 55 min
